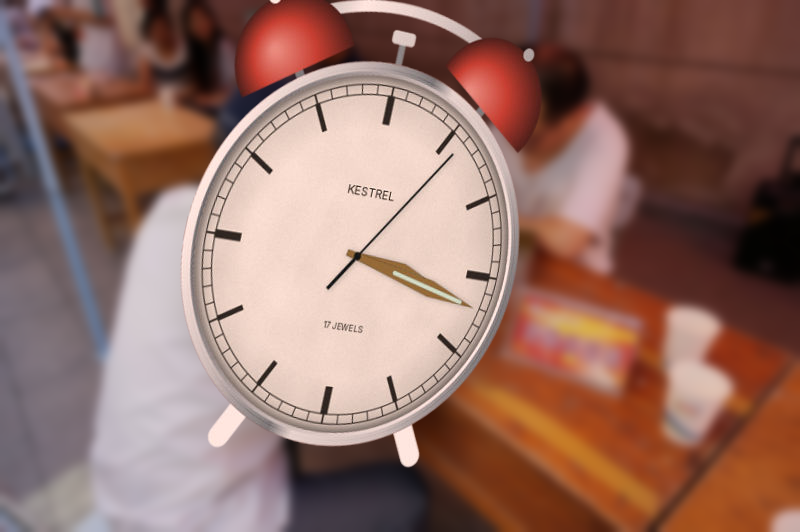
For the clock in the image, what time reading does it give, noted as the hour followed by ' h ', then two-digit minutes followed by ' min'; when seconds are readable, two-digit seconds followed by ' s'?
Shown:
3 h 17 min 06 s
